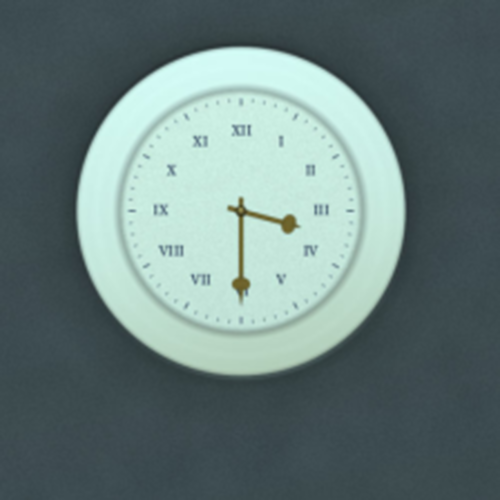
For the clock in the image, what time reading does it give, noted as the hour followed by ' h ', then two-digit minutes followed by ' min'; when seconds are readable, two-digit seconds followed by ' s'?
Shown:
3 h 30 min
